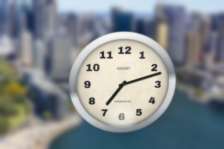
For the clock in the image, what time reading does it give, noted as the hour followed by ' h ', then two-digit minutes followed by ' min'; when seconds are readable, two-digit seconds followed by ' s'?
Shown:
7 h 12 min
